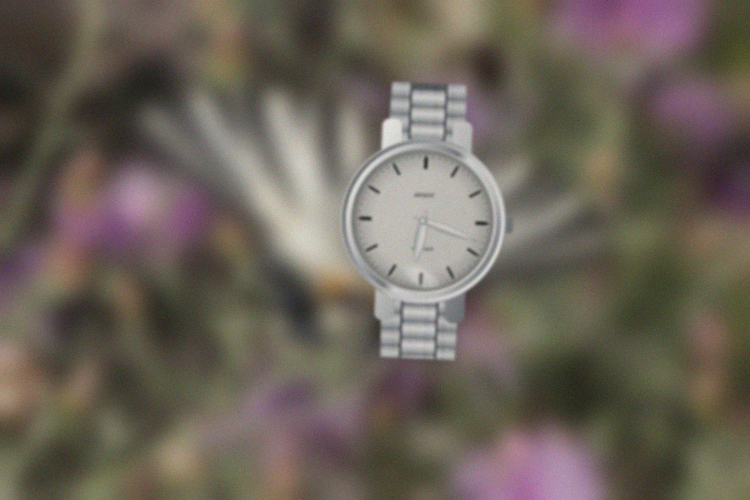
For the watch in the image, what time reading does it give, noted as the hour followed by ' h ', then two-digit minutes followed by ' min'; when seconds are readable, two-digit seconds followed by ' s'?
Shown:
6 h 18 min
